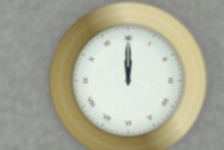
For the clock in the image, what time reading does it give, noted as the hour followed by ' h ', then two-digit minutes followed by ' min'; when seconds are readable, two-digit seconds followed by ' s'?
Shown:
12 h 00 min
